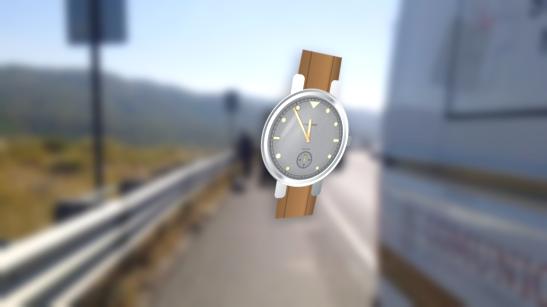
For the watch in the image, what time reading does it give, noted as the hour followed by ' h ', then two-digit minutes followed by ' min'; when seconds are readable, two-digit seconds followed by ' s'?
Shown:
11 h 54 min
